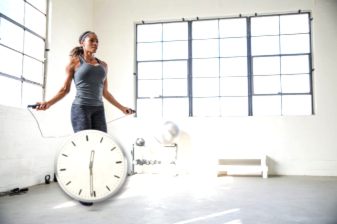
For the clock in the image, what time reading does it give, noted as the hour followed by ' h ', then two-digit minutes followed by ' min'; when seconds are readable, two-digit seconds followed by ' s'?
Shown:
12 h 31 min
